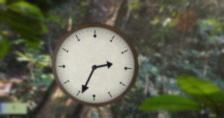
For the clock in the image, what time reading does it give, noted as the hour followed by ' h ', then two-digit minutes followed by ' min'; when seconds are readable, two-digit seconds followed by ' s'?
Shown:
2 h 34 min
